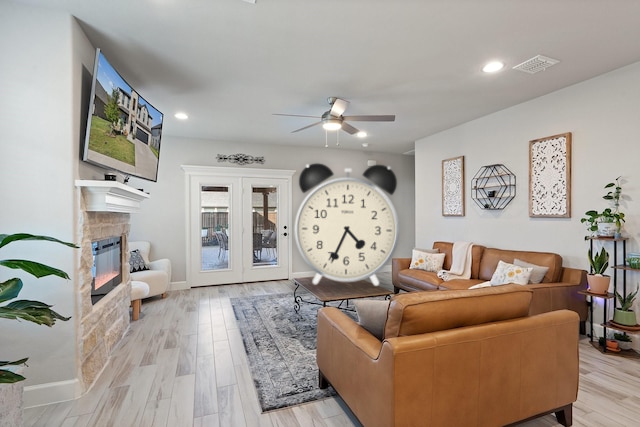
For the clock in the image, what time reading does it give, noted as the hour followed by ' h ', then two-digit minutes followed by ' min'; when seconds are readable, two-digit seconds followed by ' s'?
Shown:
4 h 34 min
